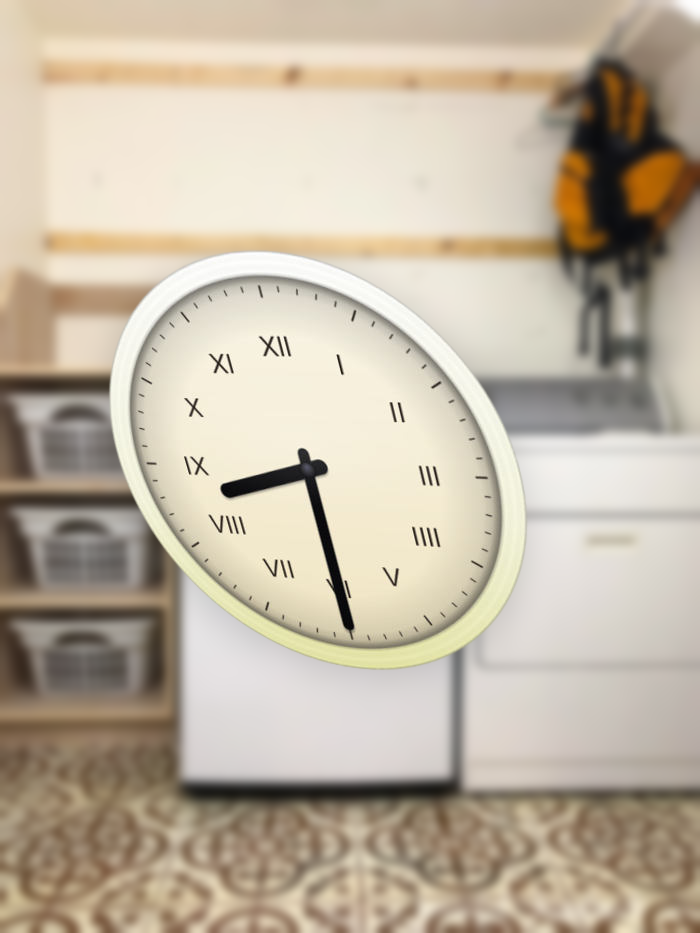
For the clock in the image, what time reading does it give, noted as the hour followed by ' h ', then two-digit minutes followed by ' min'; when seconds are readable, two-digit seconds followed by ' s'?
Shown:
8 h 30 min
